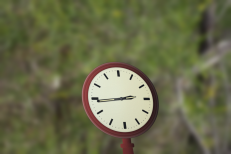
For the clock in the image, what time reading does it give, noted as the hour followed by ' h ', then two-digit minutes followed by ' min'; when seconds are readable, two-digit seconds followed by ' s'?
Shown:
2 h 44 min
